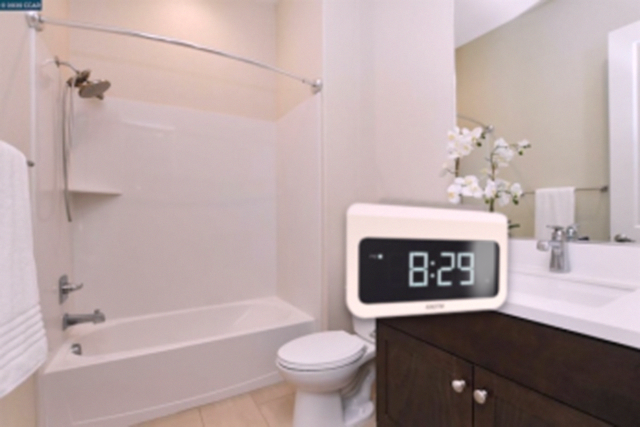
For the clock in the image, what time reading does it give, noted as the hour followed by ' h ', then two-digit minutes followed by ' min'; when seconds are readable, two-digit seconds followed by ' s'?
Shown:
8 h 29 min
